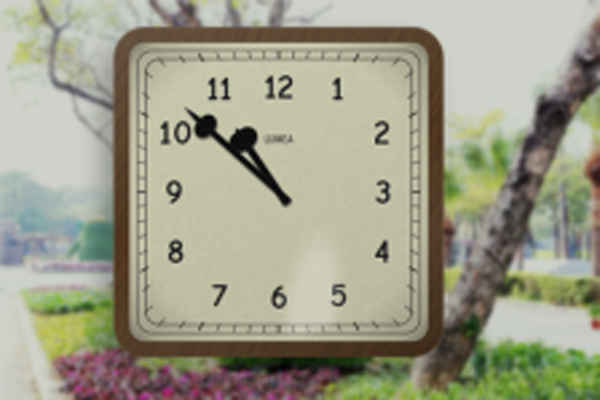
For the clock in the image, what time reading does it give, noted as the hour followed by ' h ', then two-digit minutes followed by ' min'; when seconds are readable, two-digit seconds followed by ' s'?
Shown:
10 h 52 min
